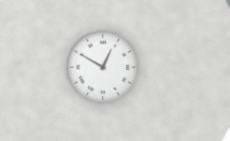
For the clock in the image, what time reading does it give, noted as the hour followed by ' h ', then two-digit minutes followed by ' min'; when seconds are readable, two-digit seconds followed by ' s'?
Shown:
12 h 50 min
